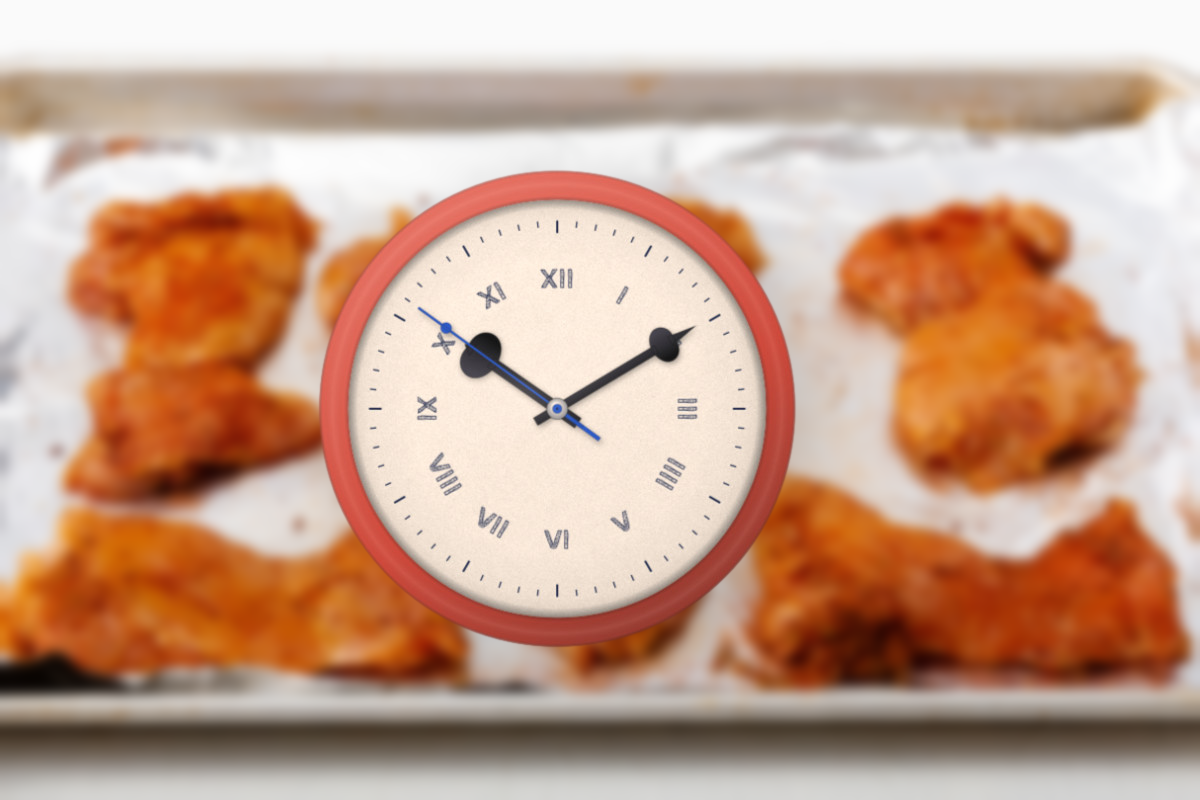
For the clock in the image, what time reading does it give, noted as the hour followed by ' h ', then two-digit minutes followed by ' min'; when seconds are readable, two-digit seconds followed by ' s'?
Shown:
10 h 09 min 51 s
